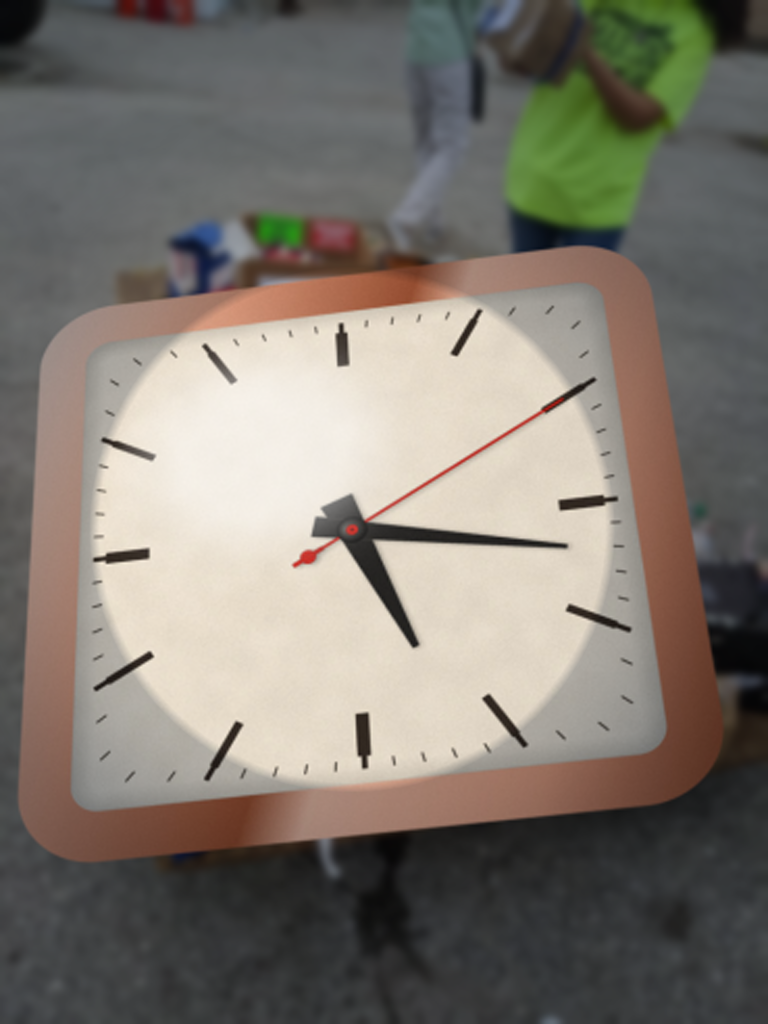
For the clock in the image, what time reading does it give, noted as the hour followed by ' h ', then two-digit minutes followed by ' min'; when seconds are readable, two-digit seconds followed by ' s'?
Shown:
5 h 17 min 10 s
